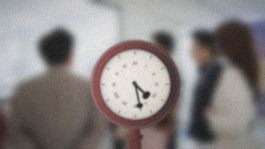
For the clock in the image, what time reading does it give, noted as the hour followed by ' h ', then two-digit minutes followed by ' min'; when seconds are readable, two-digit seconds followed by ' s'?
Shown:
4 h 28 min
